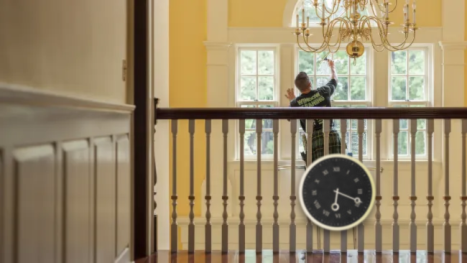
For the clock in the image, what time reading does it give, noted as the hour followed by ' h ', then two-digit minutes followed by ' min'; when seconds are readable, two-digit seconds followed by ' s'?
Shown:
6 h 19 min
